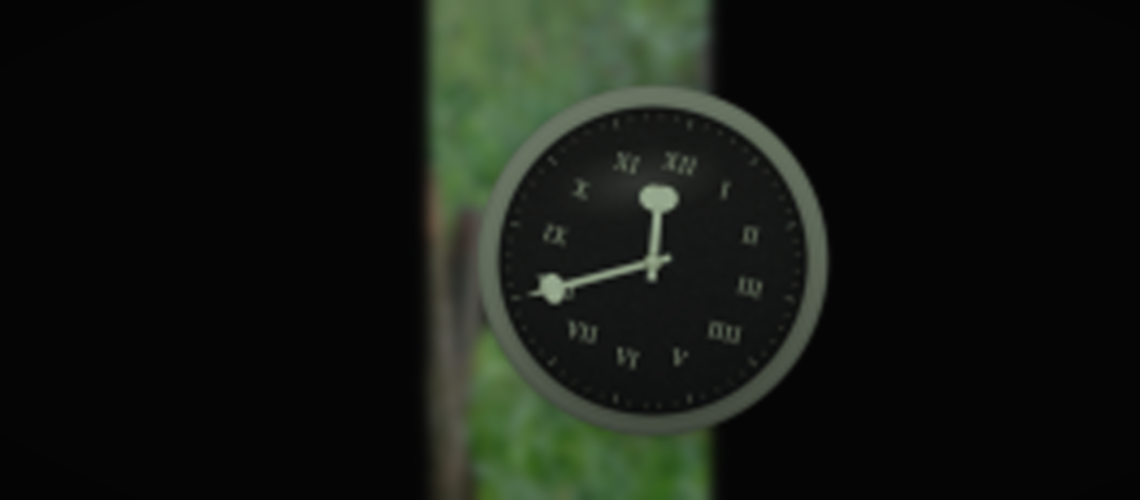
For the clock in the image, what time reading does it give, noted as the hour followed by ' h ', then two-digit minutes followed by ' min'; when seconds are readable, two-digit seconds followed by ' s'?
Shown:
11 h 40 min
